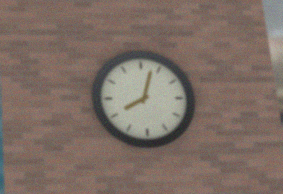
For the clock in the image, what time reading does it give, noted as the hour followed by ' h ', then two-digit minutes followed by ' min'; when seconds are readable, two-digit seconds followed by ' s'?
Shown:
8 h 03 min
